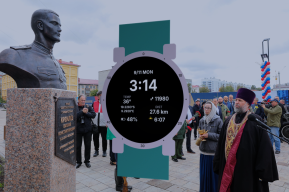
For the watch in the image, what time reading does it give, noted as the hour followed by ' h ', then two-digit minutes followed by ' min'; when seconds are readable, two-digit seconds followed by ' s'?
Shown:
3 h 14 min
